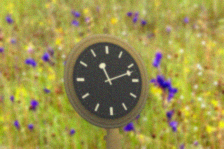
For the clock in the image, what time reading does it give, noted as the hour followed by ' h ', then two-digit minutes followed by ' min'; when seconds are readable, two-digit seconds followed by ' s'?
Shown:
11 h 12 min
